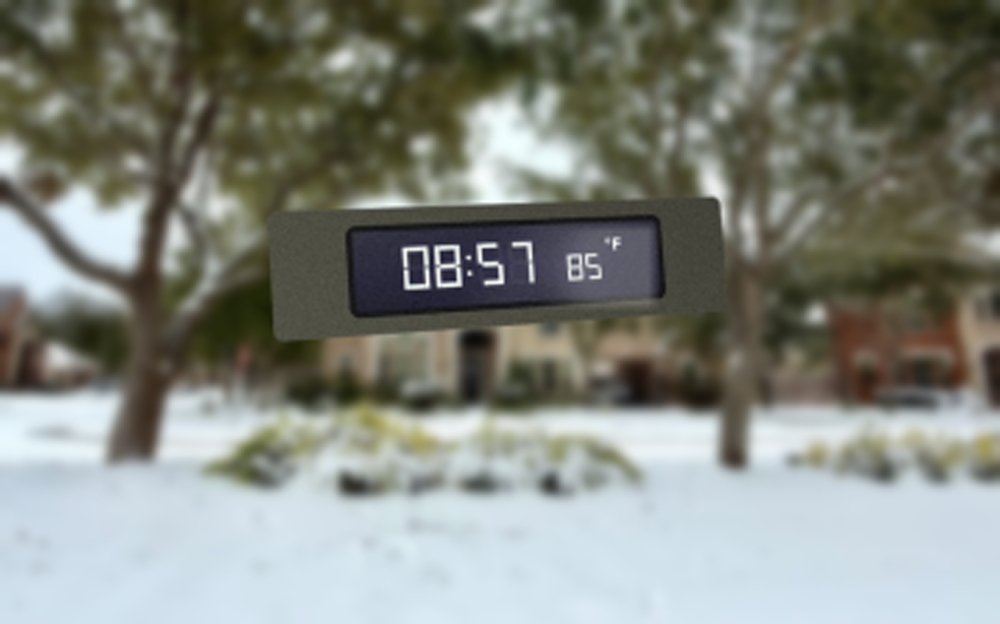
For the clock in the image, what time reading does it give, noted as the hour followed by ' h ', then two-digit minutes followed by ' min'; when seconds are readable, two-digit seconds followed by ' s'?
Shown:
8 h 57 min
